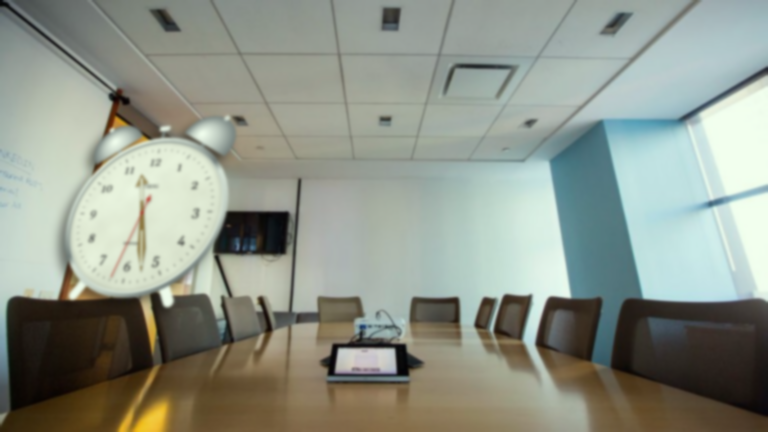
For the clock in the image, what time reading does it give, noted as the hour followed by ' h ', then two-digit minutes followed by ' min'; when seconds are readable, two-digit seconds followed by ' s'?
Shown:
11 h 27 min 32 s
